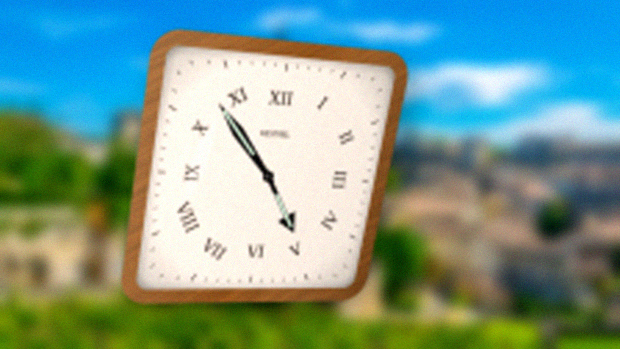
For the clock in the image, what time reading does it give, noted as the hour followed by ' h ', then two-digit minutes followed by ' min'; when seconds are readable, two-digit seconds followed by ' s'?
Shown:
4 h 53 min
